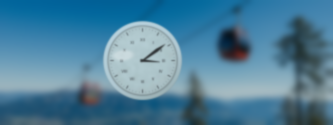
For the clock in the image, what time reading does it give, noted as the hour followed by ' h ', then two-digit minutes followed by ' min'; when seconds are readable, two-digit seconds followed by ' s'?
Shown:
3 h 09 min
